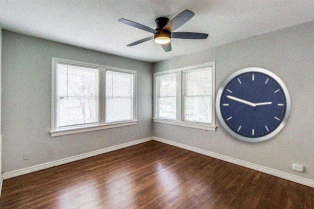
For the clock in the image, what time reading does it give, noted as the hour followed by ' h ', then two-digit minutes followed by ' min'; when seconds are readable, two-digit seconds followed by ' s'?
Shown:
2 h 48 min
